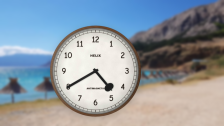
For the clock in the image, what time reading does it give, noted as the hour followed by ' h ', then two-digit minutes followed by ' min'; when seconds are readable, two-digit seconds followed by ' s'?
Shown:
4 h 40 min
